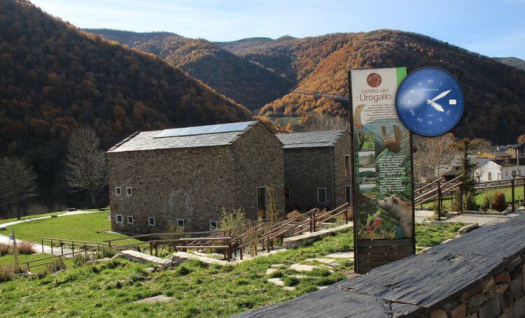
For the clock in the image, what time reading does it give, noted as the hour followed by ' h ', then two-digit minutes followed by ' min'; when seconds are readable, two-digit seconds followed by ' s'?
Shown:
4 h 10 min
